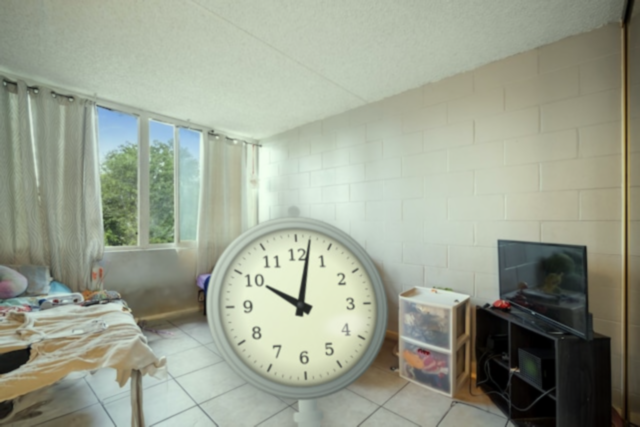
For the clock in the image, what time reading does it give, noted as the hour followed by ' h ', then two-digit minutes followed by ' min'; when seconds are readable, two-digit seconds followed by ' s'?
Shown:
10 h 02 min
